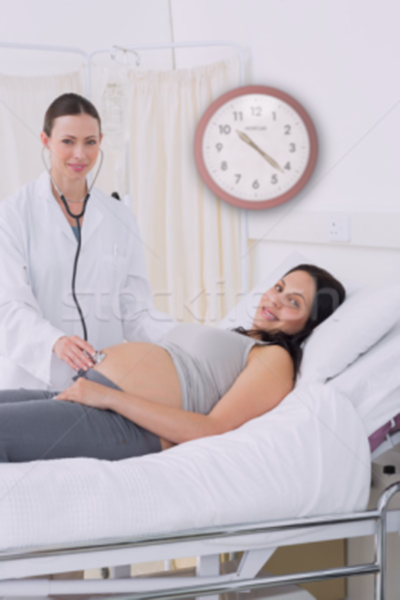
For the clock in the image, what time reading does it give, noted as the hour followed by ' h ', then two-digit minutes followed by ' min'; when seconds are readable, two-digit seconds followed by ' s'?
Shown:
10 h 22 min
